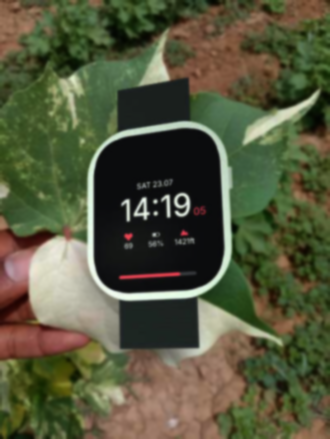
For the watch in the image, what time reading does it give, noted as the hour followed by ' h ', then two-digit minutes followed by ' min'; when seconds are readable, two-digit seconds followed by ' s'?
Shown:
14 h 19 min
